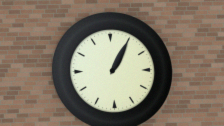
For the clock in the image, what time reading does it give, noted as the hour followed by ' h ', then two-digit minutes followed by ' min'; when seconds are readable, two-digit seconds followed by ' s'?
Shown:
1 h 05 min
